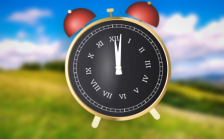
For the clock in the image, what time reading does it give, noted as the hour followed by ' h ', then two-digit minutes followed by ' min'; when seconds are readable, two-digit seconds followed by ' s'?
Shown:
12 h 02 min
